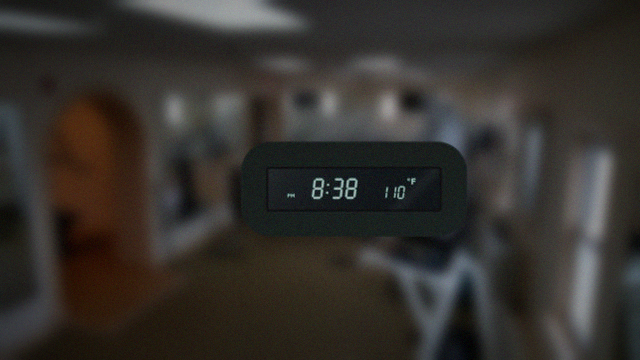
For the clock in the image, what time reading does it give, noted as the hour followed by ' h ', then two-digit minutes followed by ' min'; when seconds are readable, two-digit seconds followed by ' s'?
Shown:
8 h 38 min
